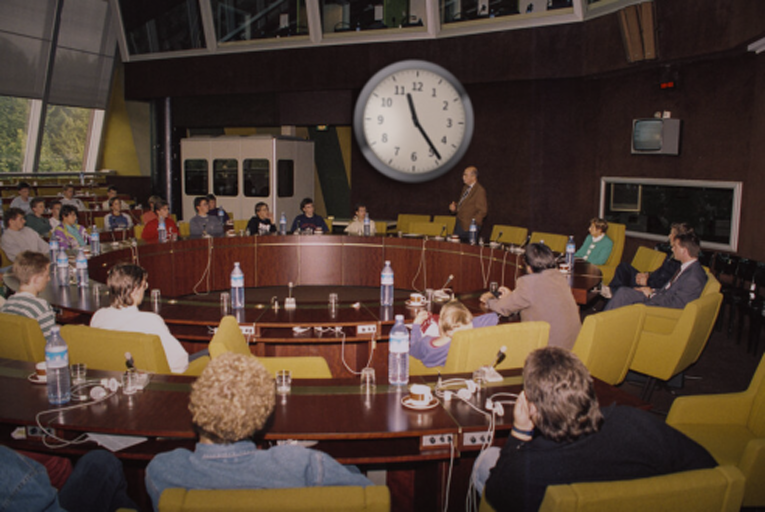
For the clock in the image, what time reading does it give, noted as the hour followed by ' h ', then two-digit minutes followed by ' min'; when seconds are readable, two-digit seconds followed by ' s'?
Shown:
11 h 24 min
